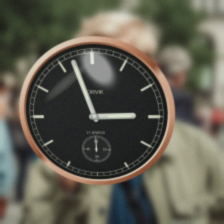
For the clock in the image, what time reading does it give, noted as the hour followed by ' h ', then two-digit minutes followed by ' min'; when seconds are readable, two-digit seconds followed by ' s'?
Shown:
2 h 57 min
